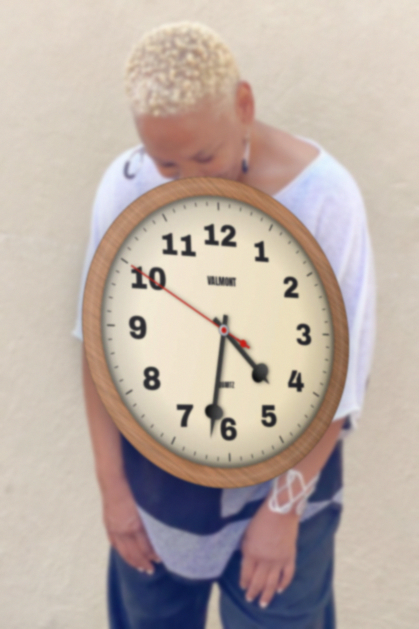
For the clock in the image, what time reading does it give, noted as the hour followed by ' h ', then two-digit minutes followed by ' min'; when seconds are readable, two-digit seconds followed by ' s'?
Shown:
4 h 31 min 50 s
